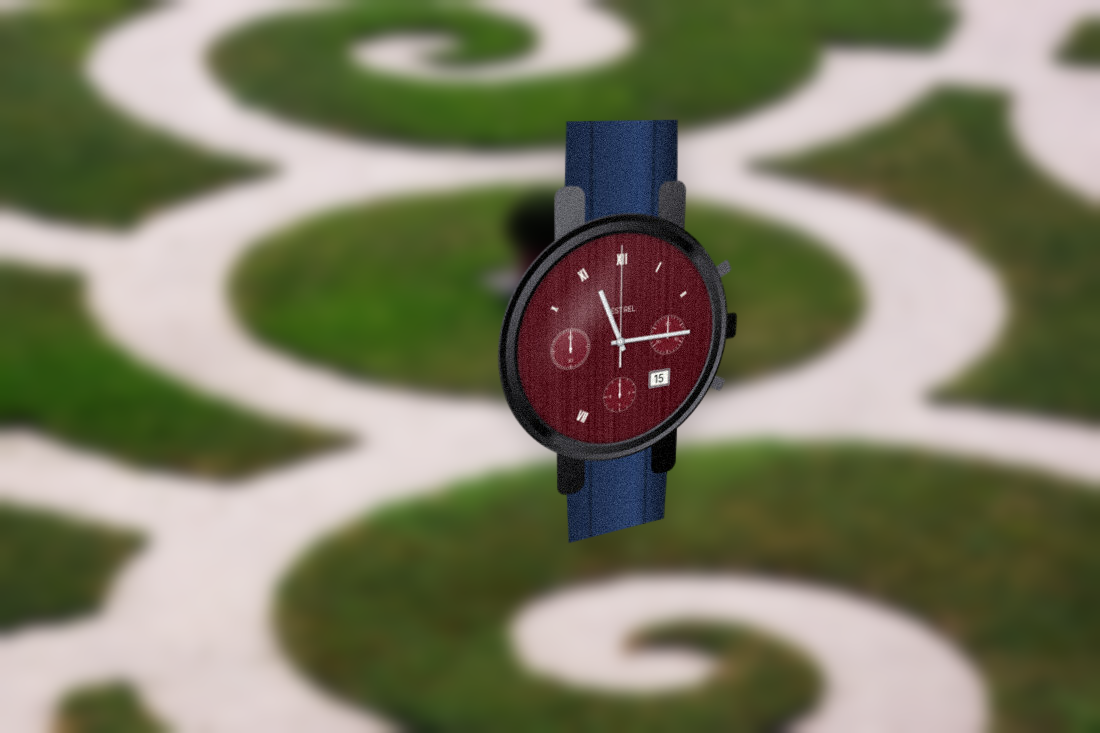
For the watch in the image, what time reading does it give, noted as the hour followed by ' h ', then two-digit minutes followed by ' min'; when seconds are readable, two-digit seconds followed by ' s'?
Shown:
11 h 15 min
